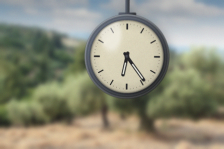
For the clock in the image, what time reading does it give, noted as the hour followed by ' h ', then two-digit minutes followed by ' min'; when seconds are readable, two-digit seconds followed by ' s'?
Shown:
6 h 24 min
